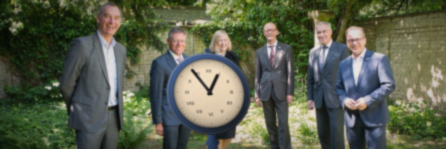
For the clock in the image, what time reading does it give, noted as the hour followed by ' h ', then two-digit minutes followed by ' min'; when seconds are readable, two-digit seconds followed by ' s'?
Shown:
12 h 54 min
